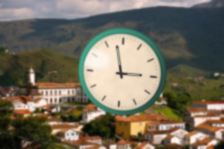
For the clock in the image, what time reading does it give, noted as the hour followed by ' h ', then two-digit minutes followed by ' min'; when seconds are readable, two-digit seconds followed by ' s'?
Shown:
2 h 58 min
